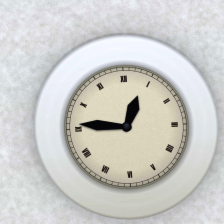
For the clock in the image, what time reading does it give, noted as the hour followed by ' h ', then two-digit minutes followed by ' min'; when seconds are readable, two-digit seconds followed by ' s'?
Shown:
12 h 46 min
